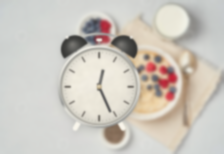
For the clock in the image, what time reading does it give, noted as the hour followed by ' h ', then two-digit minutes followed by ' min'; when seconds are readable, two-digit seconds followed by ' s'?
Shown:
12 h 26 min
